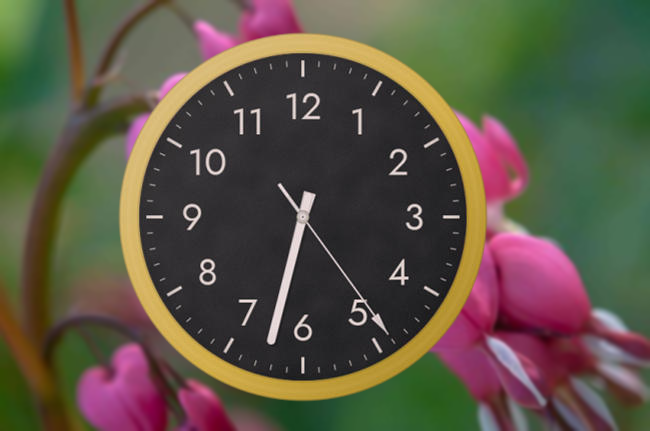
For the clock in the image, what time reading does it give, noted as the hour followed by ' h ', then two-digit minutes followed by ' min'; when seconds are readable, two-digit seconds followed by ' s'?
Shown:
6 h 32 min 24 s
